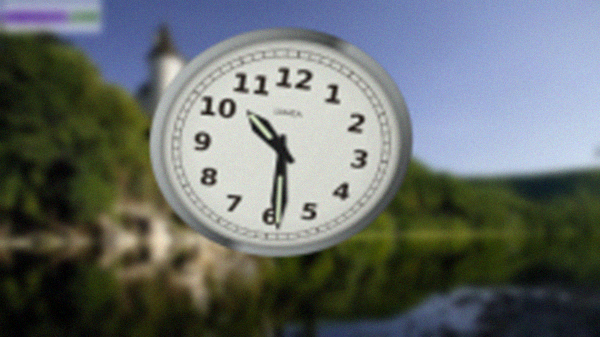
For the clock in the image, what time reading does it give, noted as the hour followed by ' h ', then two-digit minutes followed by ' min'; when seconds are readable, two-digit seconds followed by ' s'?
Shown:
10 h 29 min
